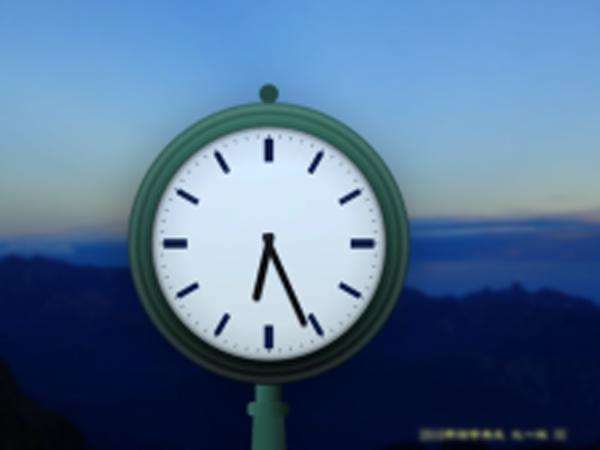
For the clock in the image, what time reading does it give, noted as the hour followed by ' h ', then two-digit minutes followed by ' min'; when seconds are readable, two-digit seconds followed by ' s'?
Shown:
6 h 26 min
